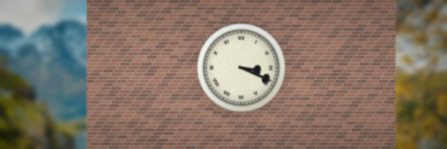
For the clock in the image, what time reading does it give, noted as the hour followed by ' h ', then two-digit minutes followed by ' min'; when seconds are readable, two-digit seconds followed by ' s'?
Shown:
3 h 19 min
